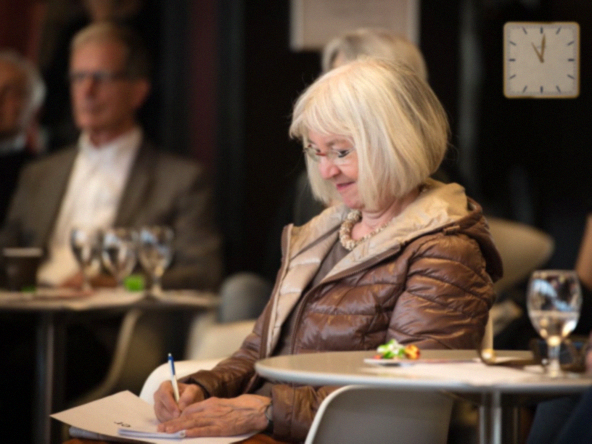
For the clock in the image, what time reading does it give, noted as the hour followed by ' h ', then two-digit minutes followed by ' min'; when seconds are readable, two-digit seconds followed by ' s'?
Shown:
11 h 01 min
